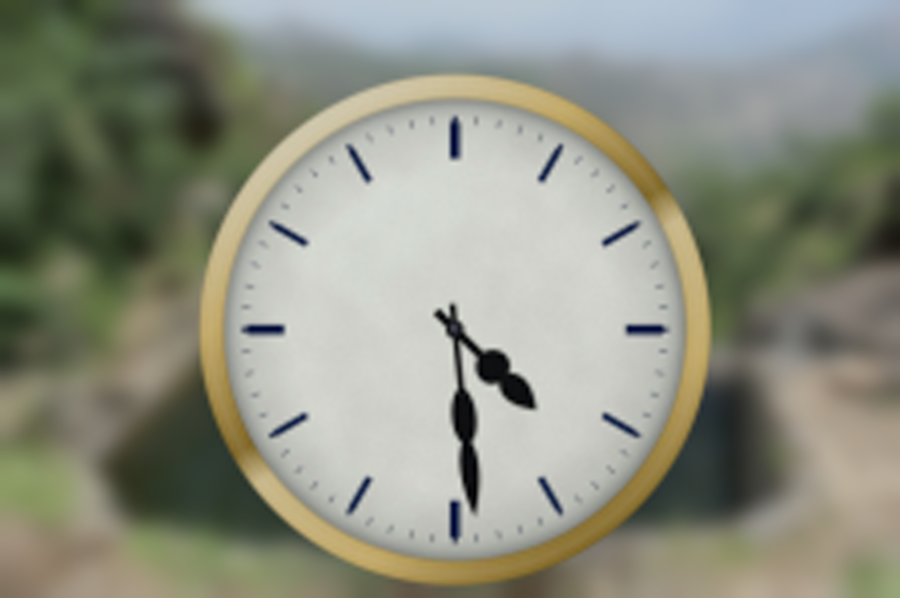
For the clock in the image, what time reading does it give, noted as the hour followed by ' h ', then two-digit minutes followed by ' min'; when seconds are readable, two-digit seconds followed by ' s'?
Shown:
4 h 29 min
